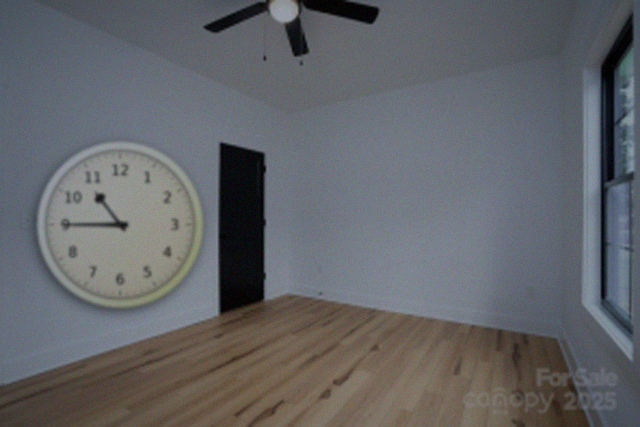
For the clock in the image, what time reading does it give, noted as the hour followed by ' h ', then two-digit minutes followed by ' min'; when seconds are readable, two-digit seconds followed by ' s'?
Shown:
10 h 45 min
